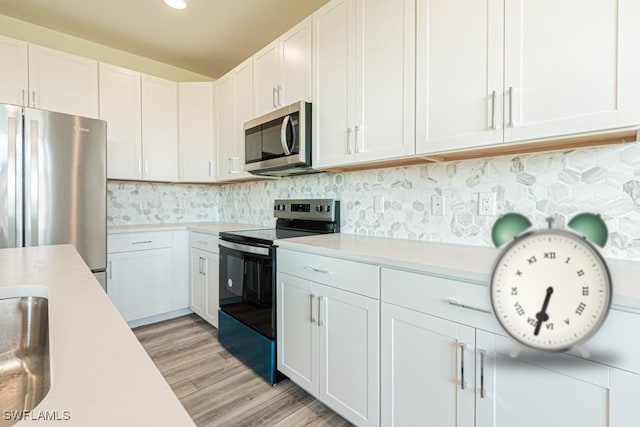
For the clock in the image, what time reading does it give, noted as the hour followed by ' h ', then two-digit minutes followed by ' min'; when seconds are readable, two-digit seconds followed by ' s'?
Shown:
6 h 33 min
